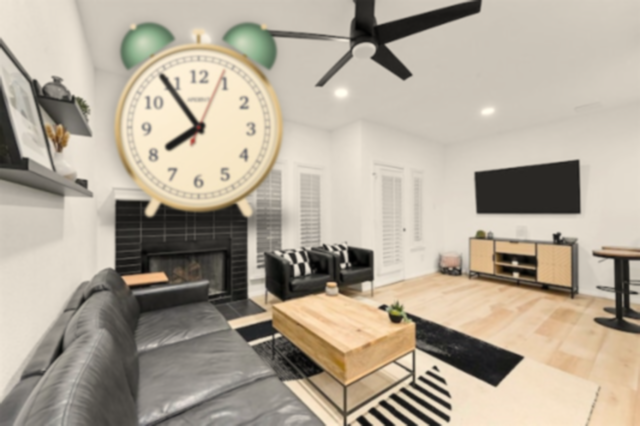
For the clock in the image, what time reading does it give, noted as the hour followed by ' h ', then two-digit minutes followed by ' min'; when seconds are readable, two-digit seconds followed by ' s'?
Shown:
7 h 54 min 04 s
